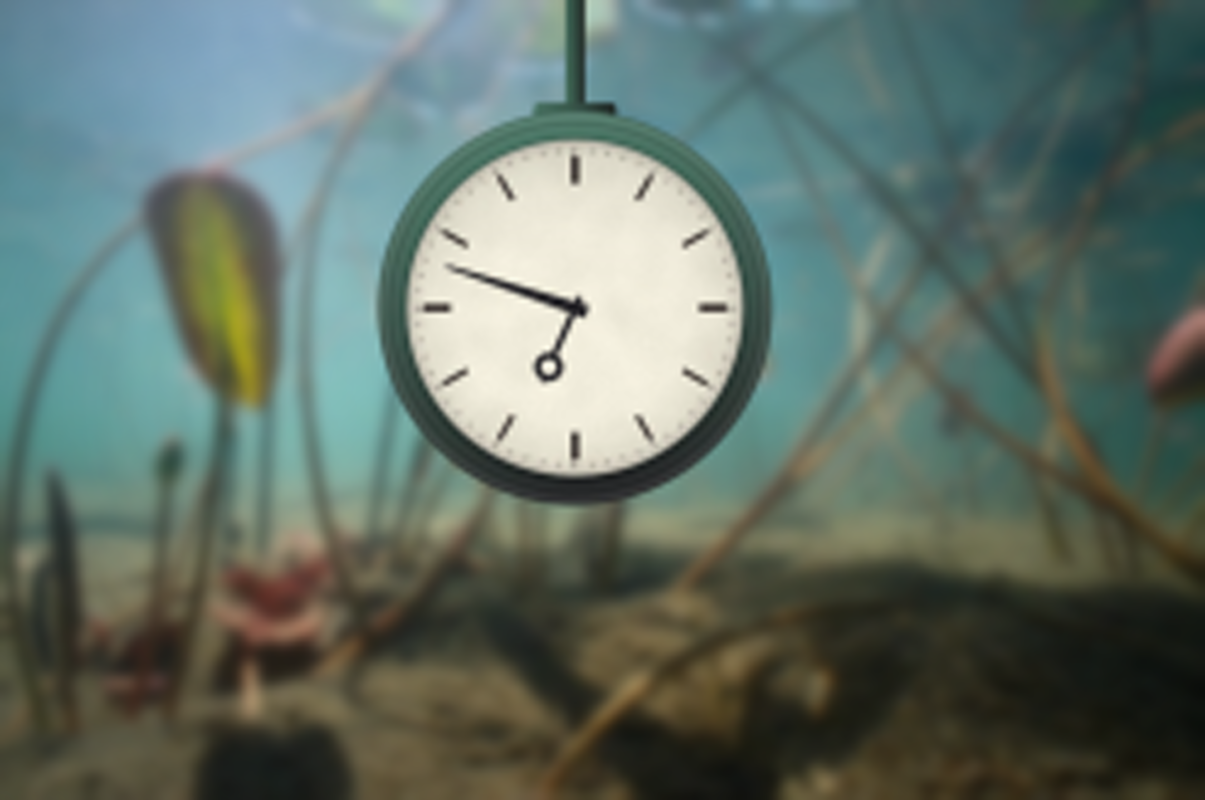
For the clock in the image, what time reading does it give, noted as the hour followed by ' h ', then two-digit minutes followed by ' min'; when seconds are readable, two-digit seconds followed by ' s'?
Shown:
6 h 48 min
